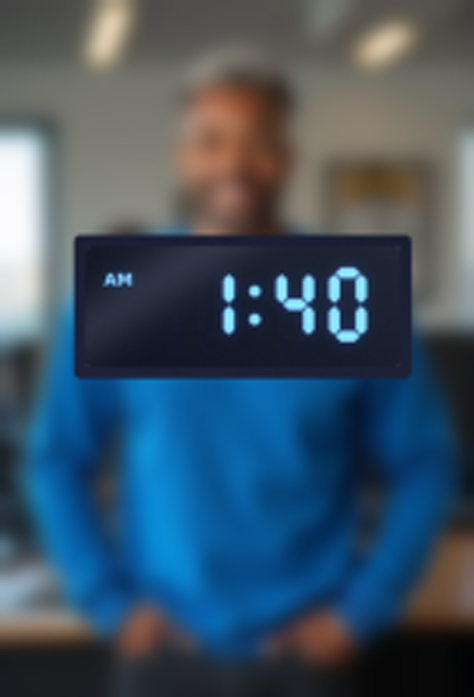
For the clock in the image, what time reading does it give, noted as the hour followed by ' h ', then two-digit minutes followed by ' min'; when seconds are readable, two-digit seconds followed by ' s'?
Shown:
1 h 40 min
